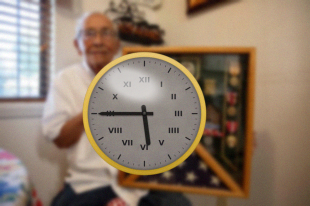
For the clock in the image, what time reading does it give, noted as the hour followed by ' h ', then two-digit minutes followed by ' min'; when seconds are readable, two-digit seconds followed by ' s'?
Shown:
5 h 45 min
